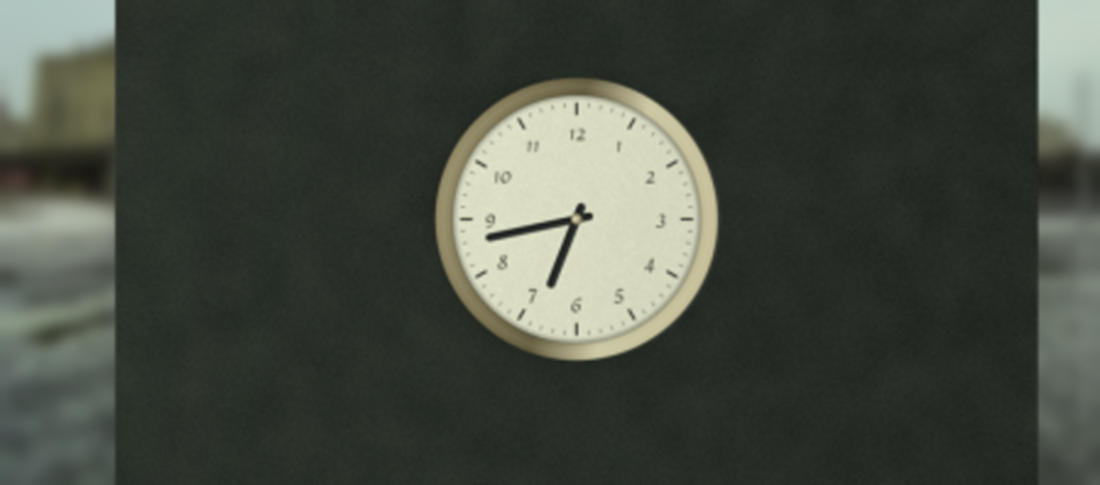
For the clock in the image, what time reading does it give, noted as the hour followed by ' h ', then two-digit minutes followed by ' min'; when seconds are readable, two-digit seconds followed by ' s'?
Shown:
6 h 43 min
